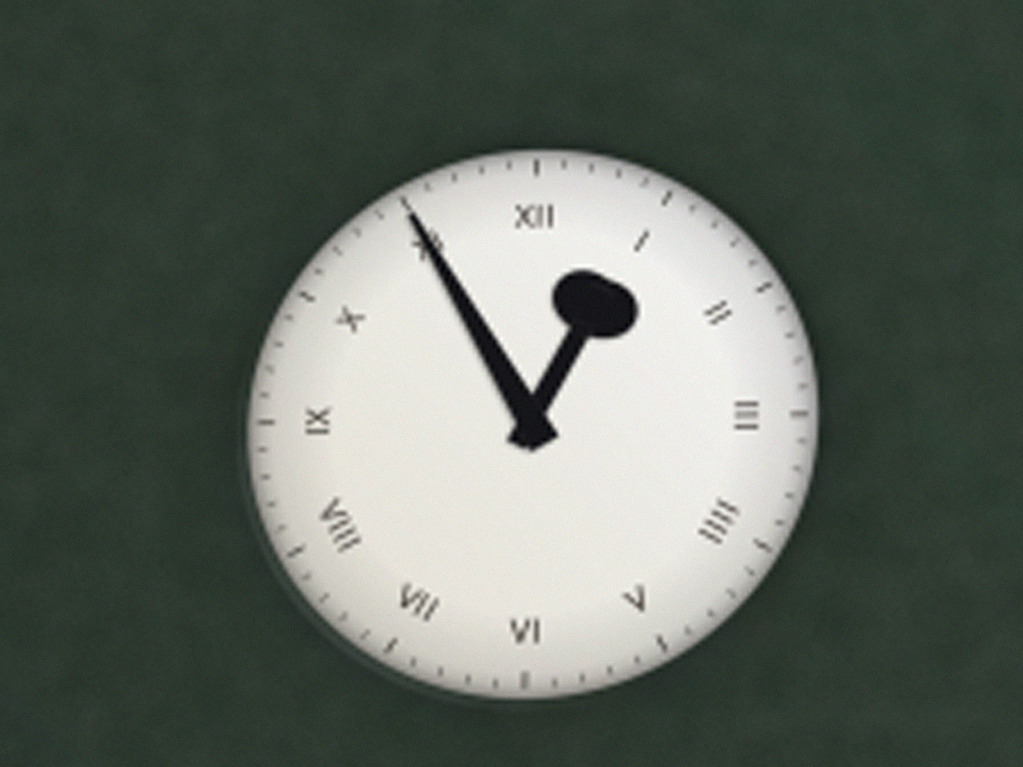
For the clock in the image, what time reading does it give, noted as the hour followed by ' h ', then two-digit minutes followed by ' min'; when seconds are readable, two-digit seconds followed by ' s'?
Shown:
12 h 55 min
